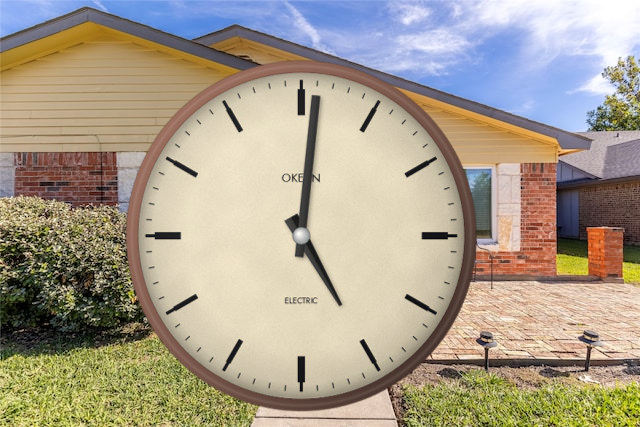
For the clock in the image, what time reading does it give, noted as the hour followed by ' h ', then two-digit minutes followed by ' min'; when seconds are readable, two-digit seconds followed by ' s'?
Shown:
5 h 01 min
